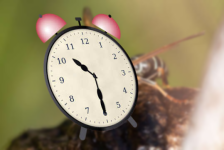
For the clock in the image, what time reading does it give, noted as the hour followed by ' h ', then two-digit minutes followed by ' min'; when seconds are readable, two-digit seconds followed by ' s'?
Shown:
10 h 30 min
